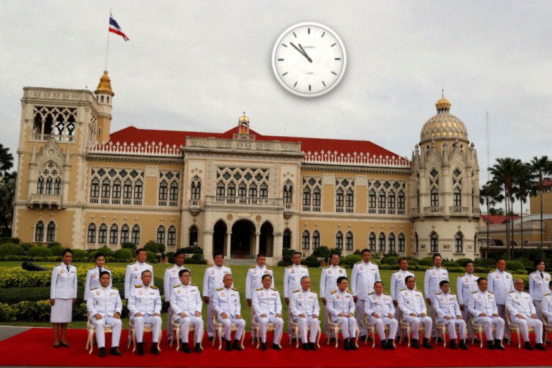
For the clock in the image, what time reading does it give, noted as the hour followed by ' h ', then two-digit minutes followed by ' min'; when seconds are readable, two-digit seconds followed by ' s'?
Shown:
10 h 52 min
